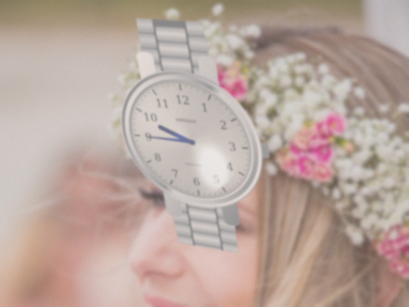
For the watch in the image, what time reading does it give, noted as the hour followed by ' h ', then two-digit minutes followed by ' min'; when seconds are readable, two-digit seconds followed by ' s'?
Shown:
9 h 45 min
